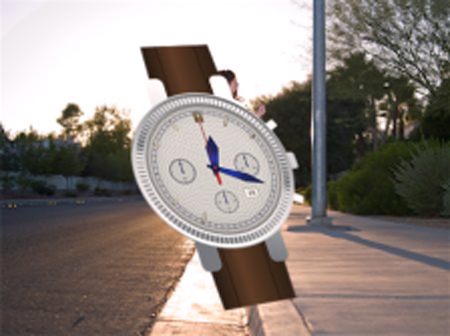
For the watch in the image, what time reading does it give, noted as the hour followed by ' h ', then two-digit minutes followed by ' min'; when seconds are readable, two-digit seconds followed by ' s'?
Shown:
12 h 19 min
